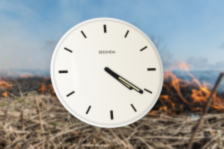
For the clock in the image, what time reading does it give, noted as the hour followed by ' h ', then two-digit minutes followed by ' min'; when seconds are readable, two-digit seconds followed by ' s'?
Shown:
4 h 21 min
